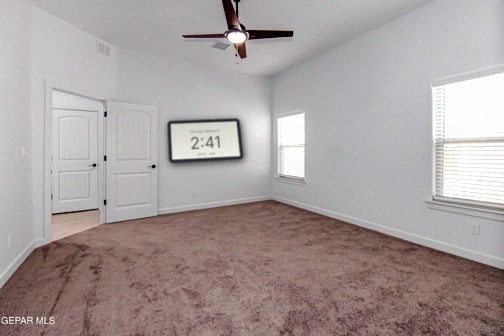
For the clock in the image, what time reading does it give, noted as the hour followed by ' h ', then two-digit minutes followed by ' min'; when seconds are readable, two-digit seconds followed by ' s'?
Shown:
2 h 41 min
